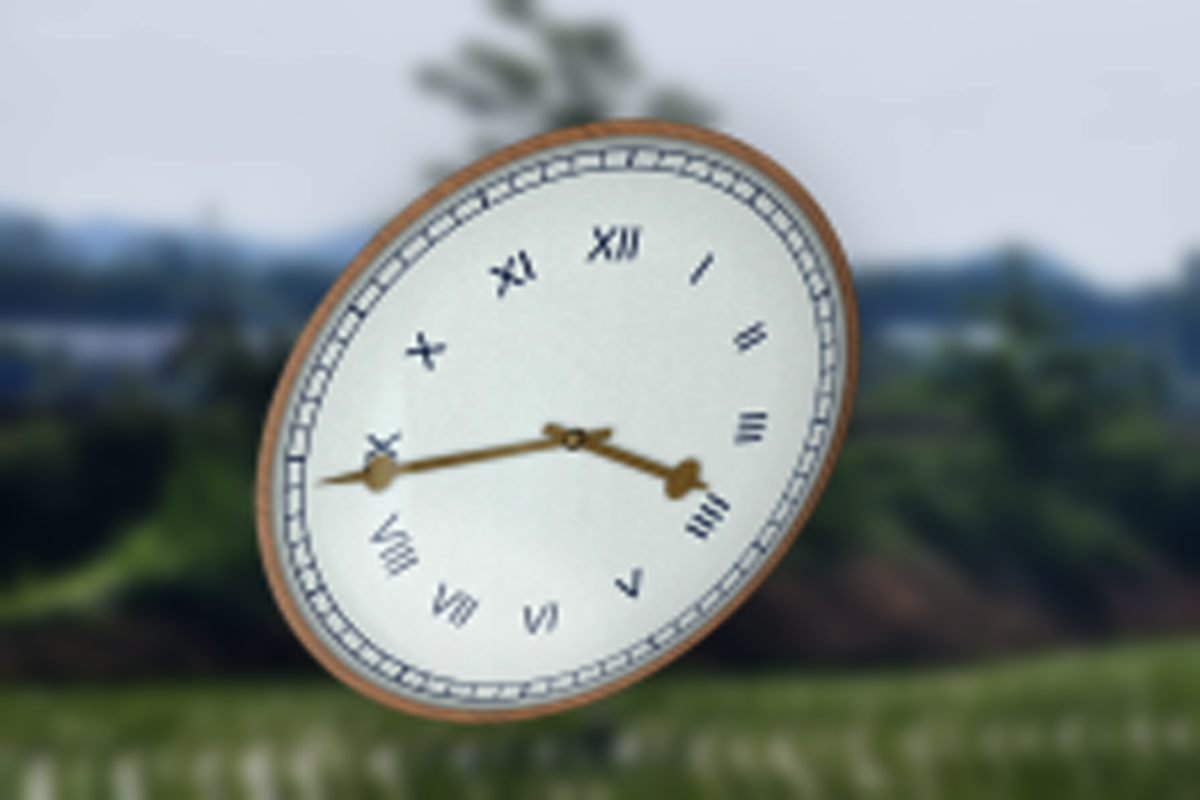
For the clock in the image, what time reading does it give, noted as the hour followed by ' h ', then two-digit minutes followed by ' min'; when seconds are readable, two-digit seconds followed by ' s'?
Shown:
3 h 44 min
